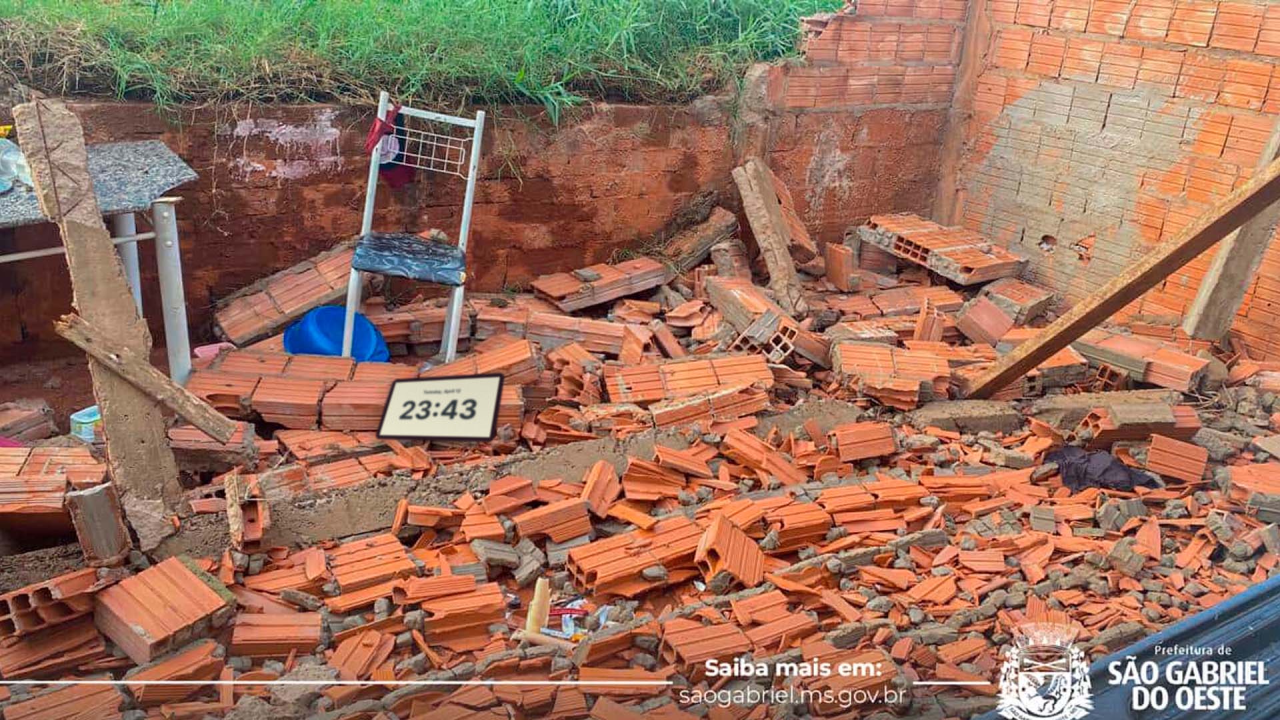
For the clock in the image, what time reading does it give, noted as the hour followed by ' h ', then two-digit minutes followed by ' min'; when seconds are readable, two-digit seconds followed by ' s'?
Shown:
23 h 43 min
